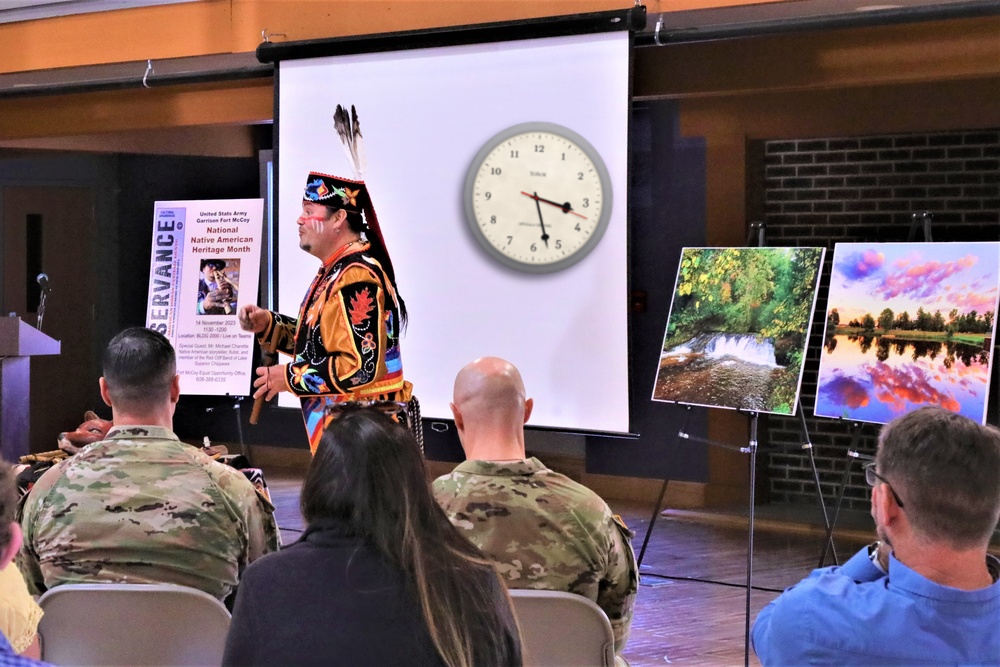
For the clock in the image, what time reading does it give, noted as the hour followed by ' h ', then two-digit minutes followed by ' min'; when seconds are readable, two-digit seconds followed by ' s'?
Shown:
3 h 27 min 18 s
